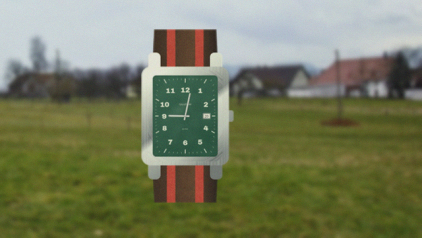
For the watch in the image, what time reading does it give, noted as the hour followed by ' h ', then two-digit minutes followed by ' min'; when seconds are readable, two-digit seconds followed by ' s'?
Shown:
9 h 02 min
